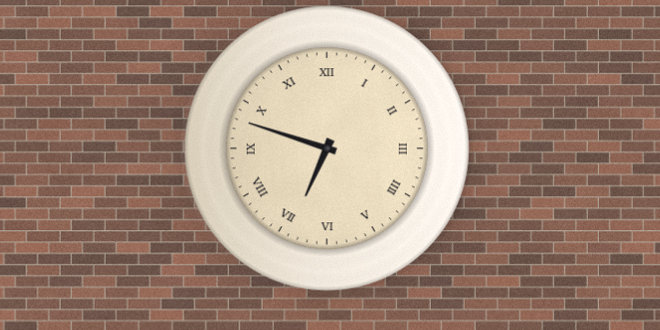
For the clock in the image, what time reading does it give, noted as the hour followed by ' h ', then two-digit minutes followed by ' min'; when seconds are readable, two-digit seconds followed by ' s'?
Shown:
6 h 48 min
